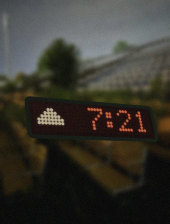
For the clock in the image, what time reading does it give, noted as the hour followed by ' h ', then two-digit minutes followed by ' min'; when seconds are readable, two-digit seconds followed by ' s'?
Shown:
7 h 21 min
